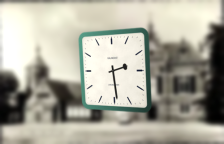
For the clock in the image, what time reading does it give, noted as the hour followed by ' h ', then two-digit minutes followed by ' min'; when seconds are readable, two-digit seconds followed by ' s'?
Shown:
2 h 29 min
